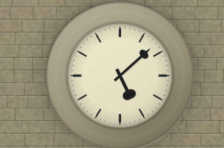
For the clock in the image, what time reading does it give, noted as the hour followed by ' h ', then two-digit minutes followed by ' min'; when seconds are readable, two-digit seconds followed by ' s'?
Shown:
5 h 08 min
